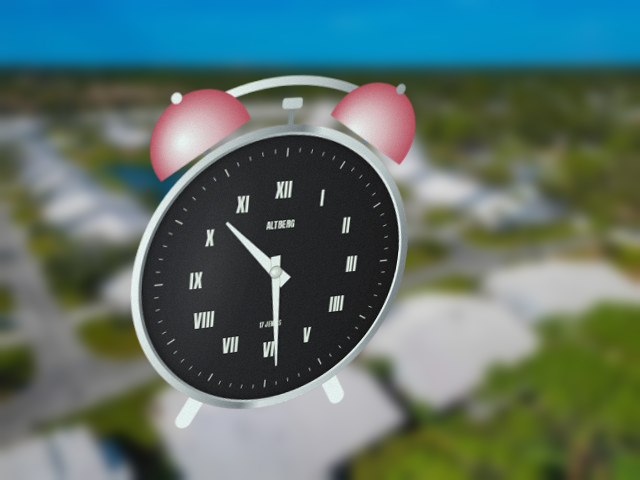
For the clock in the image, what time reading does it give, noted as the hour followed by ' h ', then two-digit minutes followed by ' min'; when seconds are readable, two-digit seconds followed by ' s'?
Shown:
10 h 29 min
